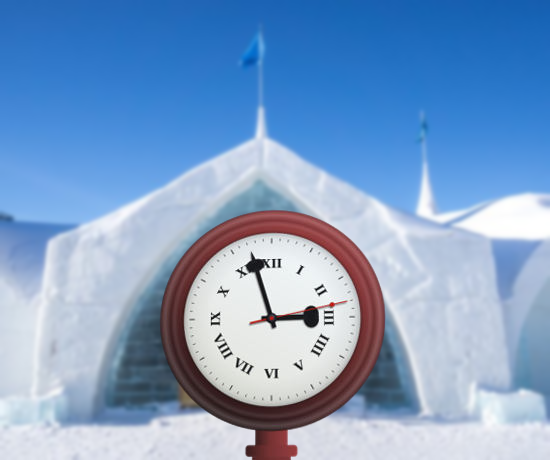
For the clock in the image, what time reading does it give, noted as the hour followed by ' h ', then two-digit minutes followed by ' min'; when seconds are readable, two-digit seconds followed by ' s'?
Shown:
2 h 57 min 13 s
